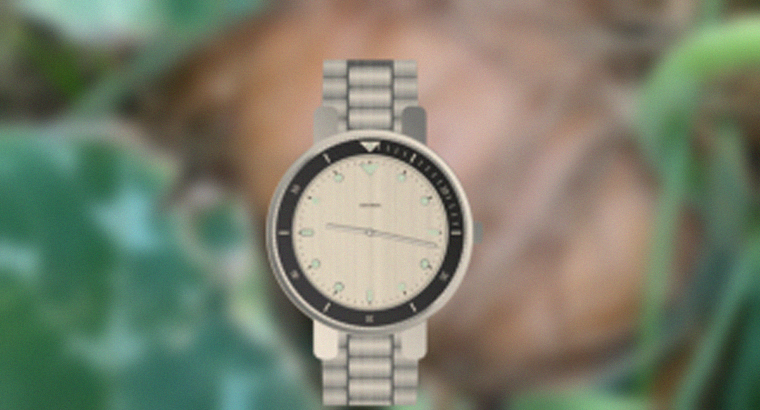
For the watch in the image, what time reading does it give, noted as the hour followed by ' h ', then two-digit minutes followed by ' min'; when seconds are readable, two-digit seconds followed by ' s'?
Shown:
9 h 17 min
